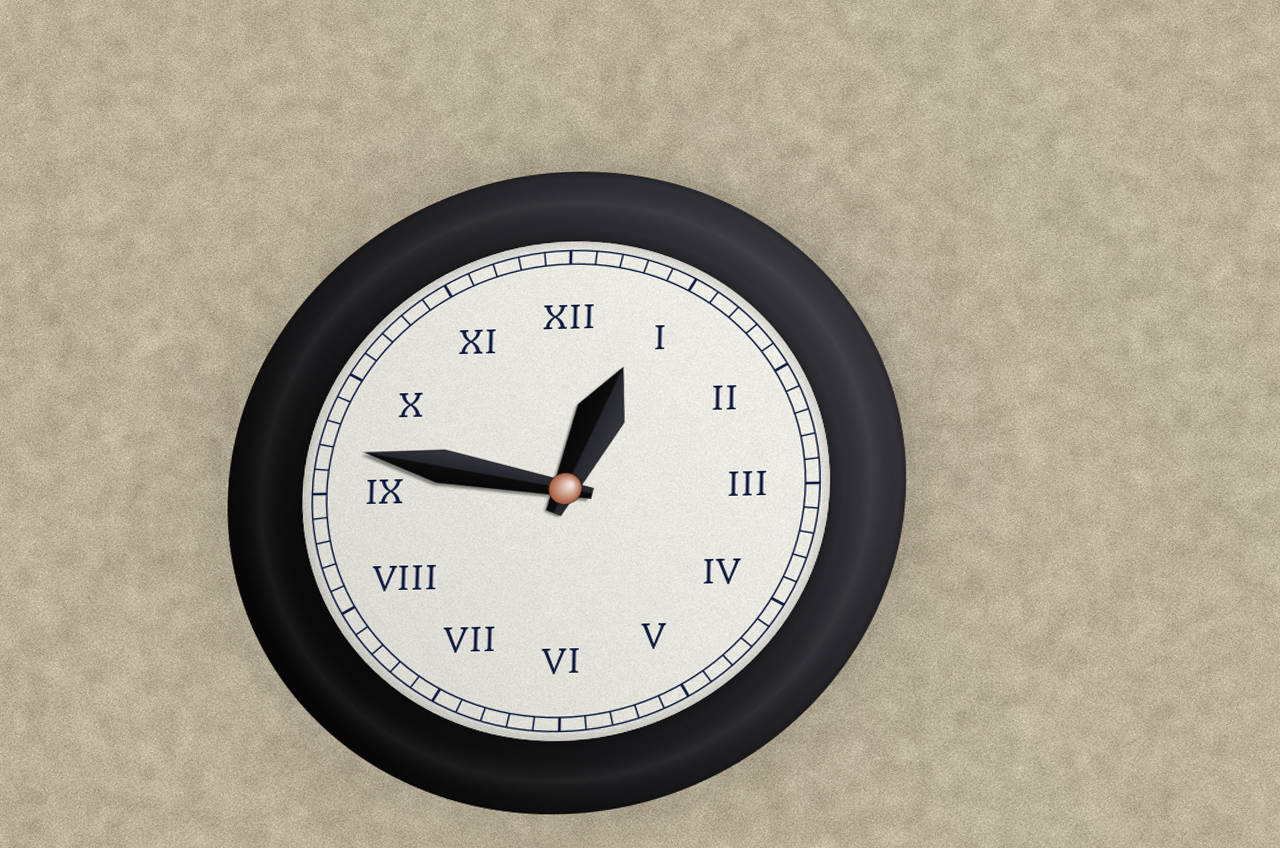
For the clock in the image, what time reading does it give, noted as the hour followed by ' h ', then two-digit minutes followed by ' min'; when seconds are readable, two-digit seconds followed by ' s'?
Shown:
12 h 47 min
